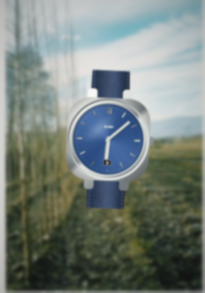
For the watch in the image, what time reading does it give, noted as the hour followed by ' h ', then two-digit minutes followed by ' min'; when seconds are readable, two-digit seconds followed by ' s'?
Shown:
6 h 08 min
